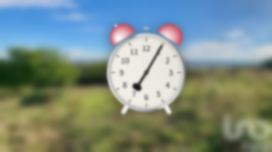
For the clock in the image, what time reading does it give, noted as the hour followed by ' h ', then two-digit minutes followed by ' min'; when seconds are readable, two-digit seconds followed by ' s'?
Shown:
7 h 05 min
